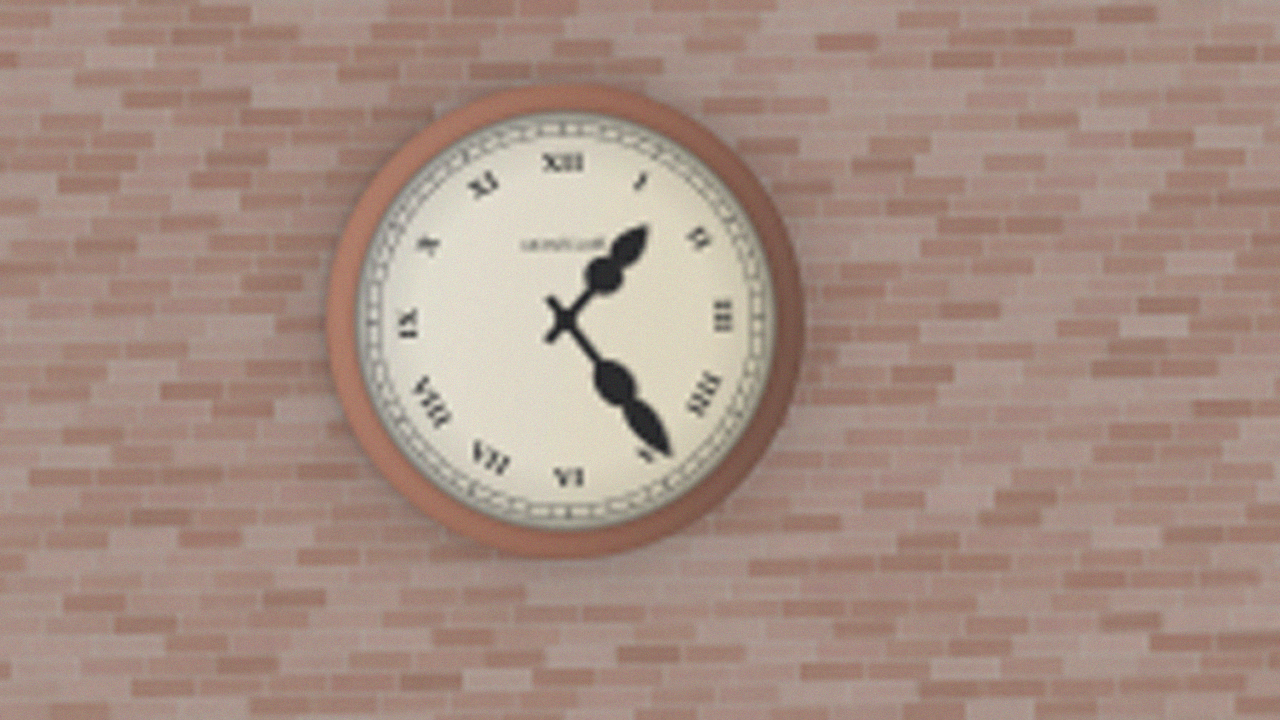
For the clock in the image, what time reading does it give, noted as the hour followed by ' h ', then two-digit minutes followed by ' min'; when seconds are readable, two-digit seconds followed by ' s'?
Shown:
1 h 24 min
